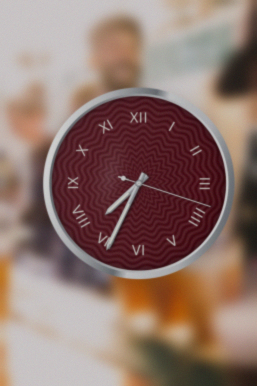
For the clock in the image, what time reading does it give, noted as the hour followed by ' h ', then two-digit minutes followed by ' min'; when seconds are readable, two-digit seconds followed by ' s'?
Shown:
7 h 34 min 18 s
